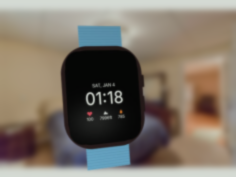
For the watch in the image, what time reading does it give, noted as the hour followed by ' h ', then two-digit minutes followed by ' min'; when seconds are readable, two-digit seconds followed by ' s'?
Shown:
1 h 18 min
